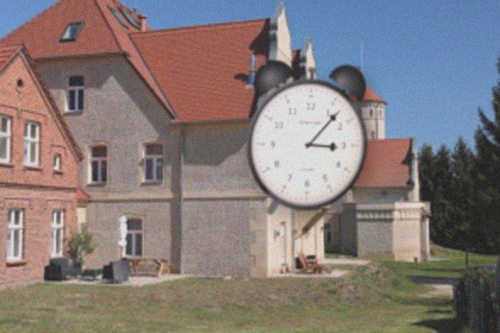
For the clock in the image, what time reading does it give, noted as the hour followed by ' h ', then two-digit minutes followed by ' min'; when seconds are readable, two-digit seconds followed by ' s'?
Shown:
3 h 07 min
